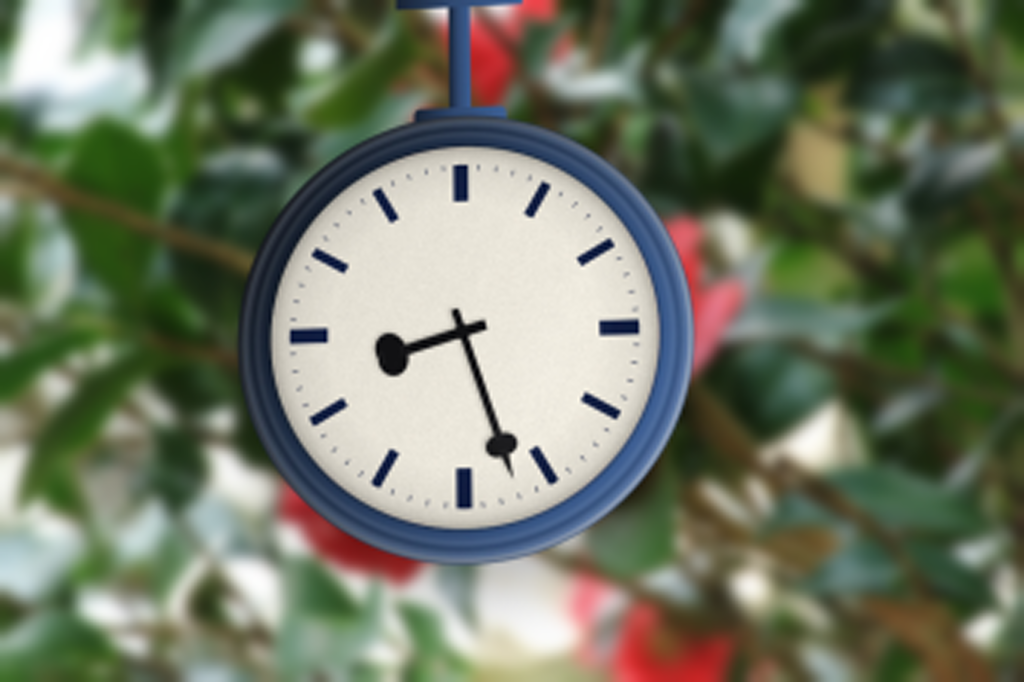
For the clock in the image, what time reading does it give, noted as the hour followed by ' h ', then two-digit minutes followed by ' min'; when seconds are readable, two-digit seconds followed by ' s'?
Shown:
8 h 27 min
